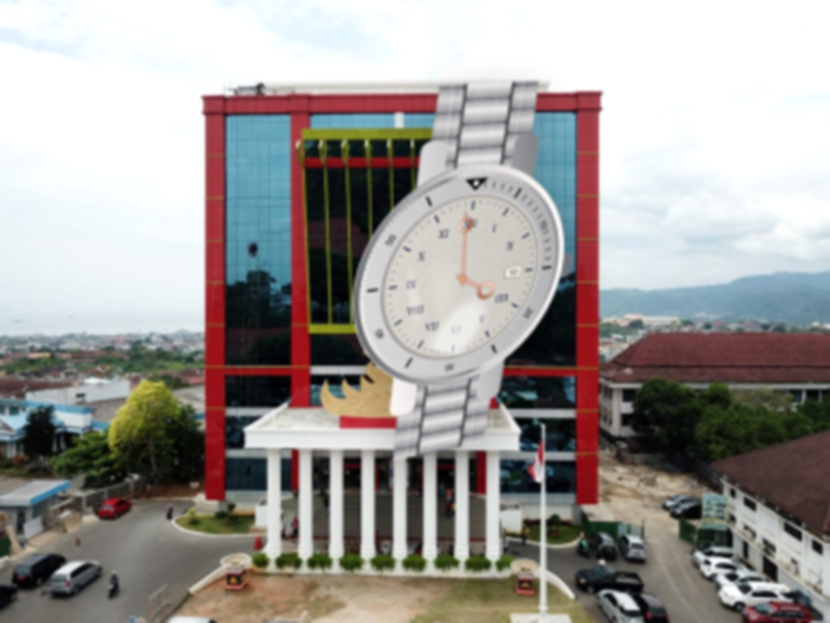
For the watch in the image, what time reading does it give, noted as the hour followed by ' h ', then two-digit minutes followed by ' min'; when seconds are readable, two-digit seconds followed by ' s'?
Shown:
3 h 59 min
